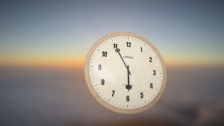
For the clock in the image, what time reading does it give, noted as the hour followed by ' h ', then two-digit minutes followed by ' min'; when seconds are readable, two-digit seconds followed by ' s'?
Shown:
5 h 55 min
